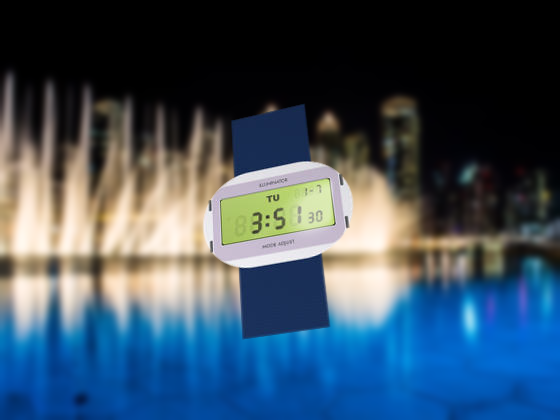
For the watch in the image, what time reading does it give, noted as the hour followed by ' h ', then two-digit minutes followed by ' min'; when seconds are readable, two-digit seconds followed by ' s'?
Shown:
3 h 51 min 30 s
